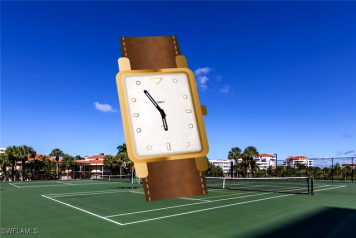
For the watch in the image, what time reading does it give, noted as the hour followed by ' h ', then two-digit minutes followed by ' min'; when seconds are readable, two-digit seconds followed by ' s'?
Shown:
5 h 55 min
